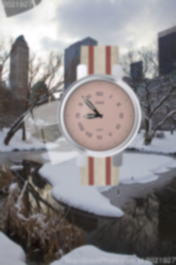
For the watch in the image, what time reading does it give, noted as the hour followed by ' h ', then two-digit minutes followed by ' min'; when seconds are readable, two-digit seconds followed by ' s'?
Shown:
8 h 53 min
